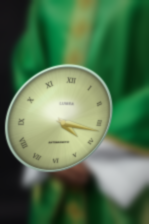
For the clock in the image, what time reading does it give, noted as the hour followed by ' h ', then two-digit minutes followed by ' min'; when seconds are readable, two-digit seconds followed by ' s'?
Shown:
4 h 17 min
